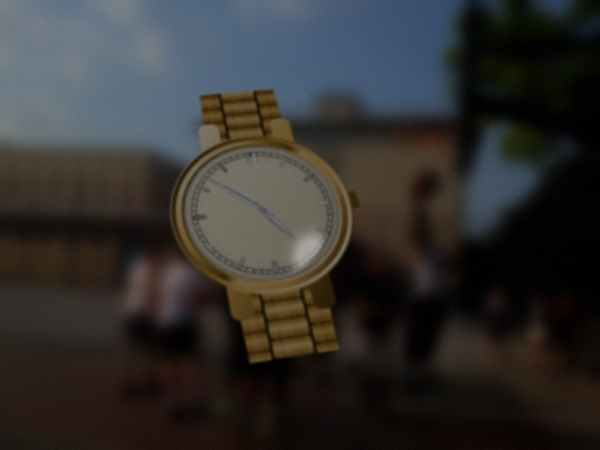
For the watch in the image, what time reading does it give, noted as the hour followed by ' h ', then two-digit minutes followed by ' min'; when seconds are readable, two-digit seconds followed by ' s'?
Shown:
4 h 52 min
